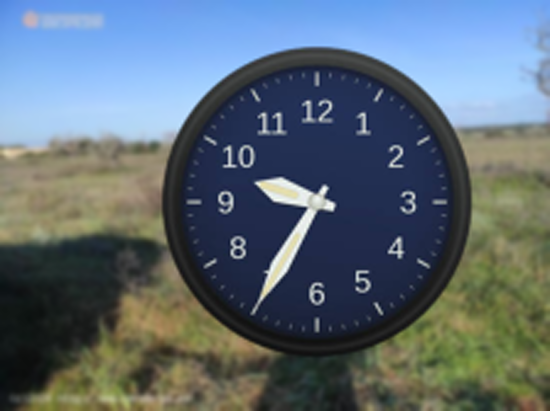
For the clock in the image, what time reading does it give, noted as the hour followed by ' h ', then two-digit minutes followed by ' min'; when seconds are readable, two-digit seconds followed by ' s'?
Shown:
9 h 35 min
